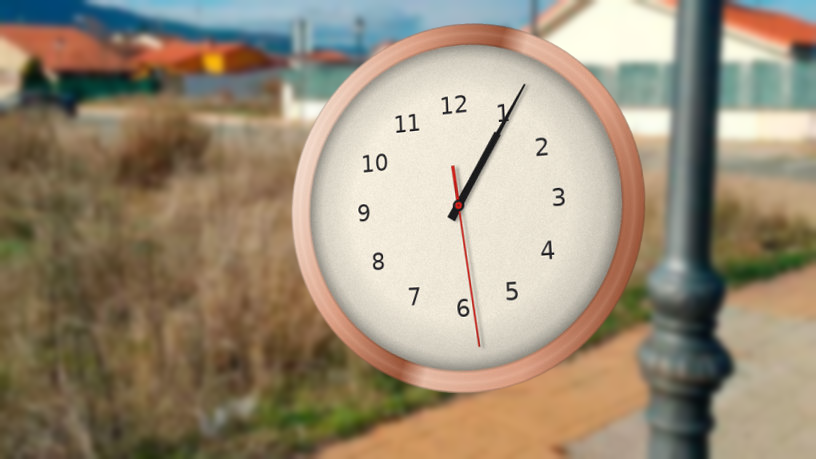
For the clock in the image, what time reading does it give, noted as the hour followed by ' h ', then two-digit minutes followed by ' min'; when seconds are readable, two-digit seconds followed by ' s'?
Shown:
1 h 05 min 29 s
